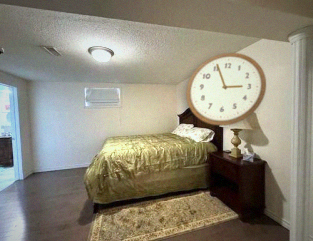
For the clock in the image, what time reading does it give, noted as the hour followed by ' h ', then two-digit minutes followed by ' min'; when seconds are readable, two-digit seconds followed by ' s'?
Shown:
2 h 56 min
